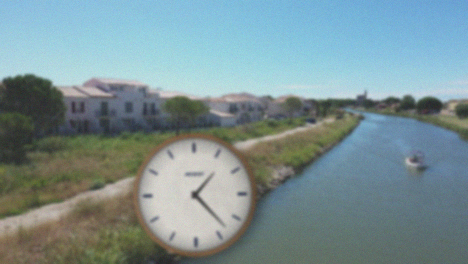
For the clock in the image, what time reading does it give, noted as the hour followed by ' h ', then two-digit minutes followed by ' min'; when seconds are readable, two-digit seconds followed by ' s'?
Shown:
1 h 23 min
